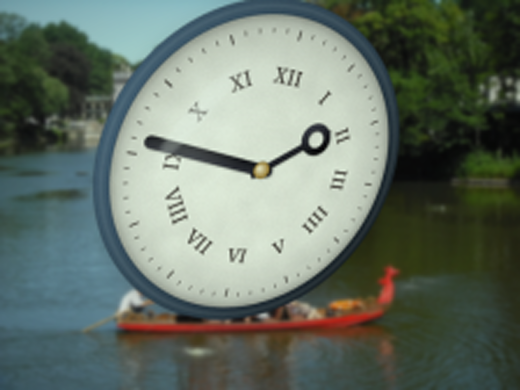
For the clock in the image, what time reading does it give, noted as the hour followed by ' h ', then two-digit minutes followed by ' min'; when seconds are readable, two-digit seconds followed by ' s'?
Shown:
1 h 46 min
